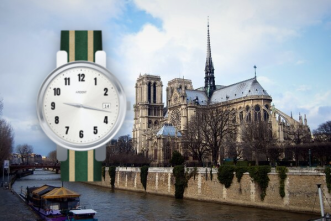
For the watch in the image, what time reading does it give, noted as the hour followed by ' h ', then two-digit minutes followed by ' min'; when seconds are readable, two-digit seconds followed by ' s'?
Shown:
9 h 17 min
